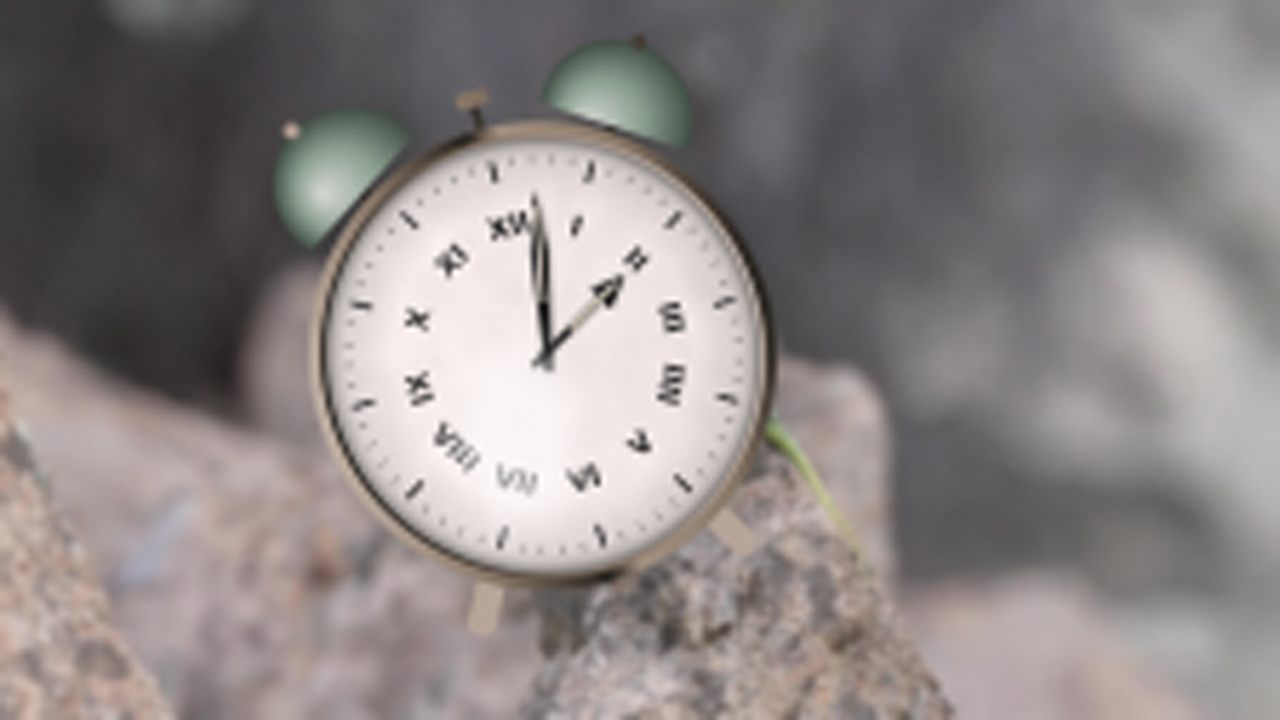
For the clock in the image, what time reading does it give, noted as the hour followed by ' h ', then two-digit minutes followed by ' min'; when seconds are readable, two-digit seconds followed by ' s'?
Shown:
2 h 02 min
